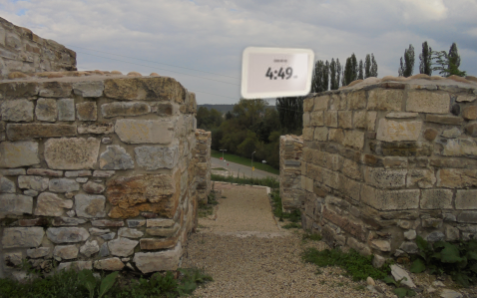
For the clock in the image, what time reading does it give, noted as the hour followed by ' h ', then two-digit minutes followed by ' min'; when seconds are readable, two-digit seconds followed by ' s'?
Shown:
4 h 49 min
